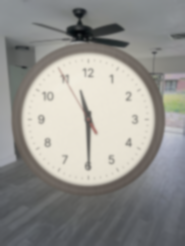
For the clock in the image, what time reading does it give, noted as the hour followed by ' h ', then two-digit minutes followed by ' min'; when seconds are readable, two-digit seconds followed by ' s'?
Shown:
11 h 29 min 55 s
